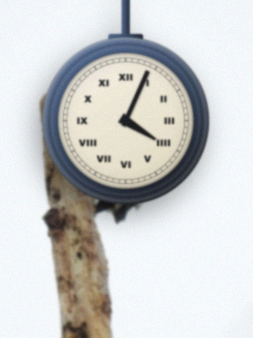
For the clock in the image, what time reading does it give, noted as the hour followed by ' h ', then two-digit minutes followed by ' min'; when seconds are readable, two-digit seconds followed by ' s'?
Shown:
4 h 04 min
